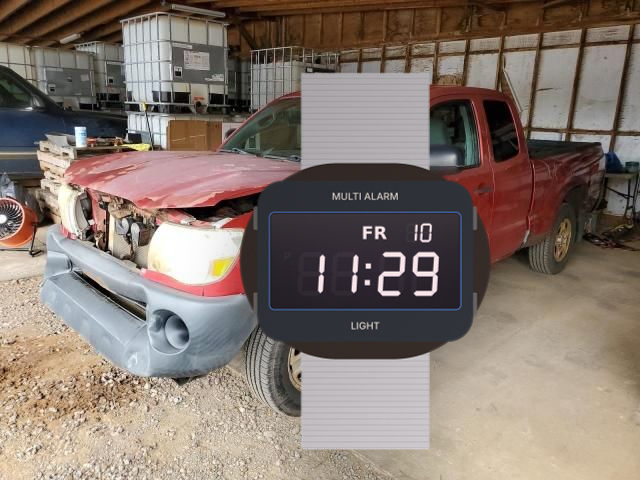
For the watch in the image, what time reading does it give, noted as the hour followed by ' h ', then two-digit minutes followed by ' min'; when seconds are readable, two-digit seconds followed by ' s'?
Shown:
11 h 29 min
